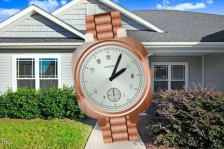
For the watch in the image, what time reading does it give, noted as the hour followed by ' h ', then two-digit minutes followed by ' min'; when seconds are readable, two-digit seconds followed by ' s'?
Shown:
2 h 05 min
